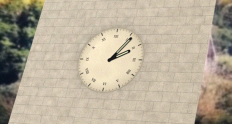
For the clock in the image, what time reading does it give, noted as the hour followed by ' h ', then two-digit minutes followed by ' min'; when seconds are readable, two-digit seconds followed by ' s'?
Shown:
2 h 06 min
